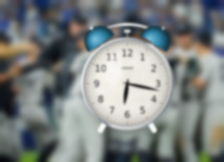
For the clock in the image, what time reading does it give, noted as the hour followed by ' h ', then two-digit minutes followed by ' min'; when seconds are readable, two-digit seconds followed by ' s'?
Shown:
6 h 17 min
